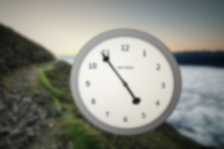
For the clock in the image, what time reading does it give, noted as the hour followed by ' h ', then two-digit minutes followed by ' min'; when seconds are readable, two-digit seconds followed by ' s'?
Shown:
4 h 54 min
